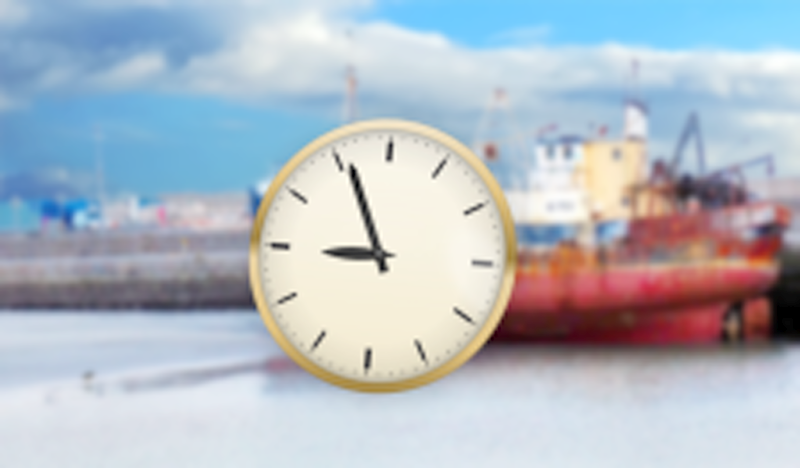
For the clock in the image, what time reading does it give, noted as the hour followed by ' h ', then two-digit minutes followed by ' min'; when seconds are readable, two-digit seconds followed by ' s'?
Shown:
8 h 56 min
